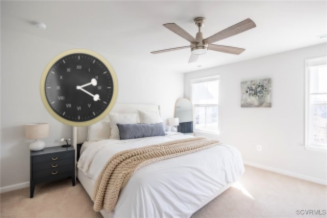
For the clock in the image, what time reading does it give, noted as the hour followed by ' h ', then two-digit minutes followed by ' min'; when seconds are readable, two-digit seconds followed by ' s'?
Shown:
2 h 20 min
